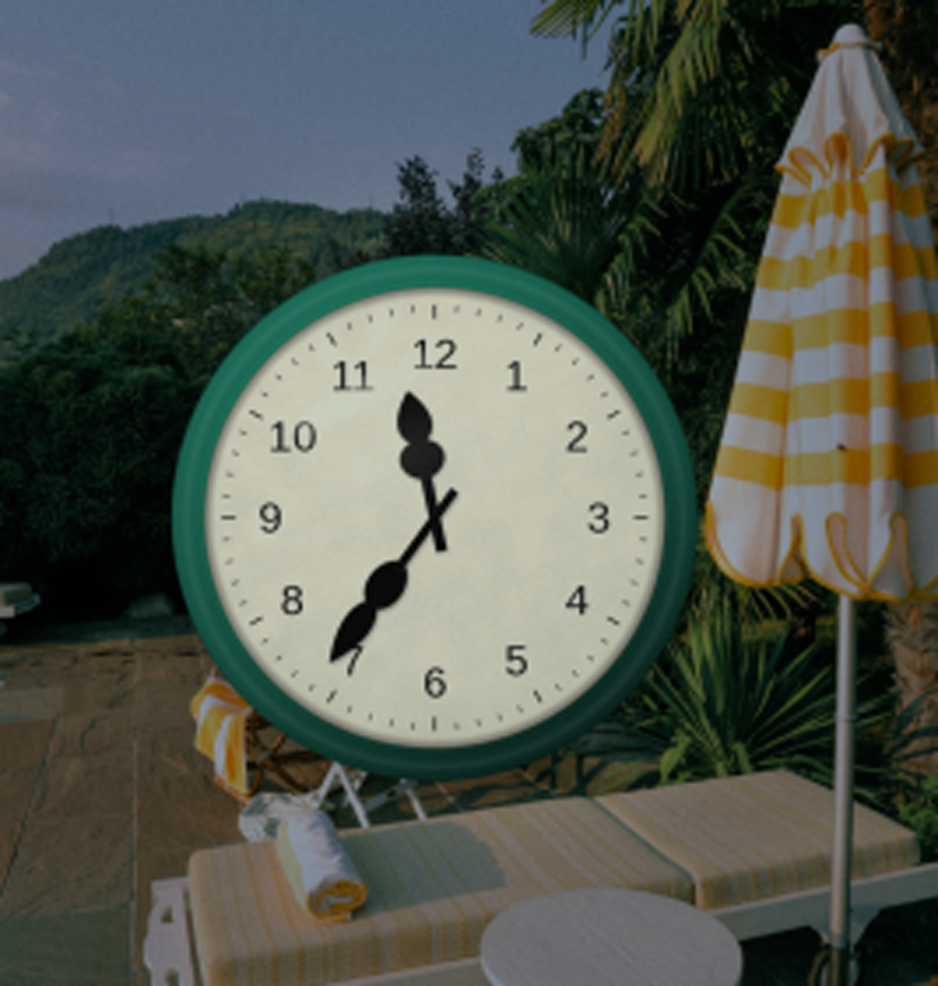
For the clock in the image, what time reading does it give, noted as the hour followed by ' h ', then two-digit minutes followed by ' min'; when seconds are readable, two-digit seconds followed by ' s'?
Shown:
11 h 36 min
